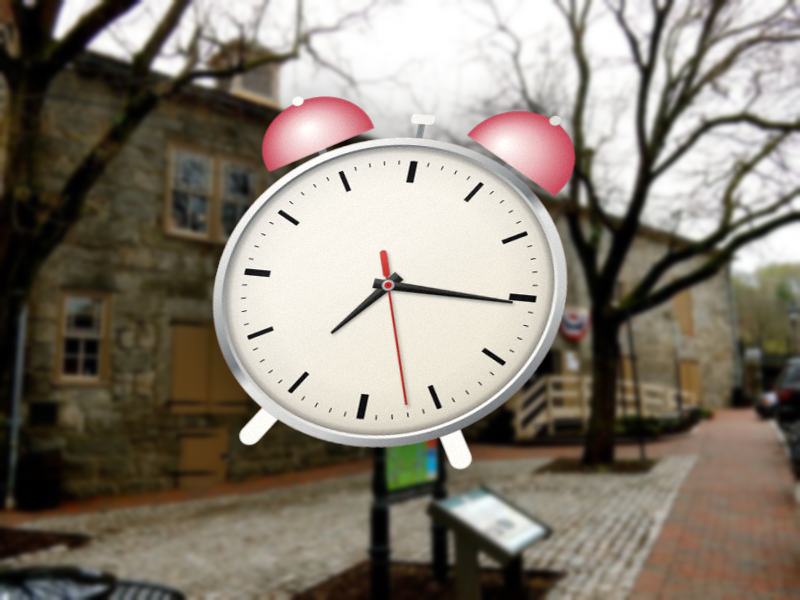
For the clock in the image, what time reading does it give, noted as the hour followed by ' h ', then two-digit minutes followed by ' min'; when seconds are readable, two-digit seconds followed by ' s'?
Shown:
7 h 15 min 27 s
